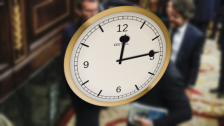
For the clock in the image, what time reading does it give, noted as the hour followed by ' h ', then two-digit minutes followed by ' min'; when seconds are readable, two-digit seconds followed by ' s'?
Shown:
12 h 14 min
